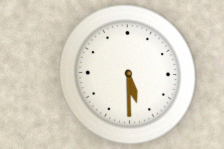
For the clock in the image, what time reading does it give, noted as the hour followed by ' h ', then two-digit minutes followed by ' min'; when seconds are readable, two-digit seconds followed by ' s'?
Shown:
5 h 30 min
